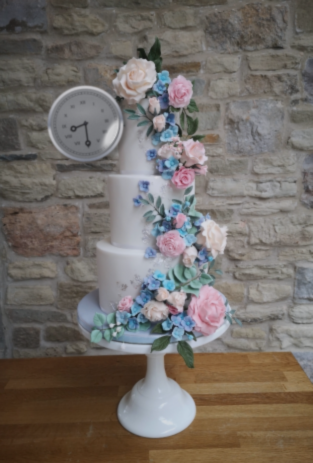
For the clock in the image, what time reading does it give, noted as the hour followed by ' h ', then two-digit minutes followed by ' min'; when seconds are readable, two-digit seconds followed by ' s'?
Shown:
8 h 30 min
